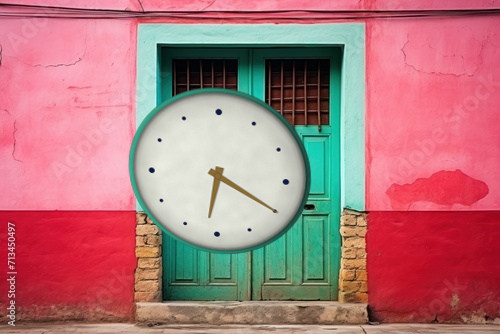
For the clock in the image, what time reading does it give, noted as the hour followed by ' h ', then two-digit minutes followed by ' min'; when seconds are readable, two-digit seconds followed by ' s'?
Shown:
6 h 20 min
